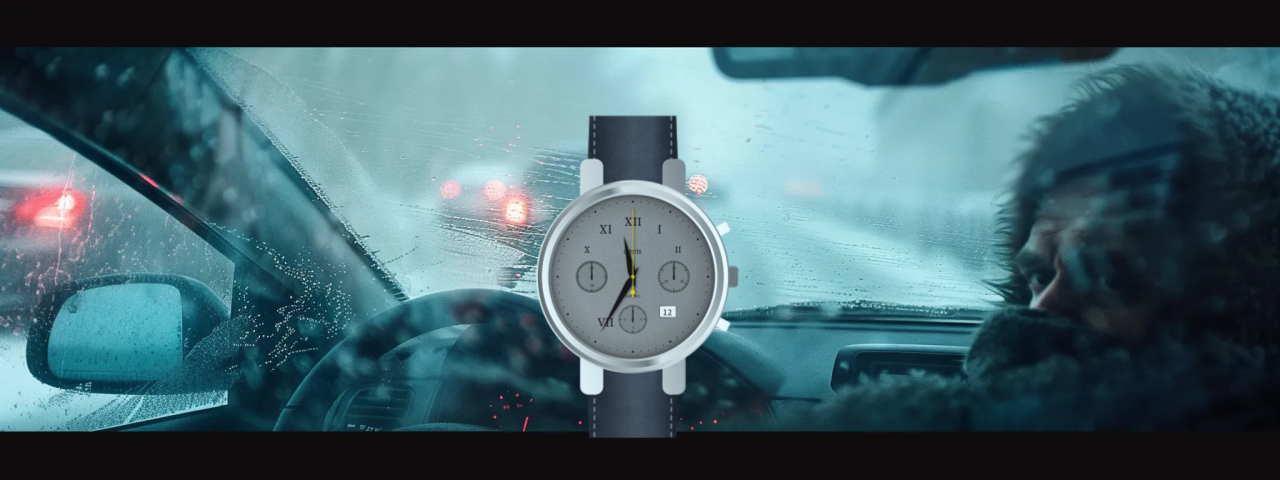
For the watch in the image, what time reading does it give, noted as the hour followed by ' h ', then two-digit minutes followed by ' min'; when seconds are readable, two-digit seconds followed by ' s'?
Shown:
11 h 35 min
